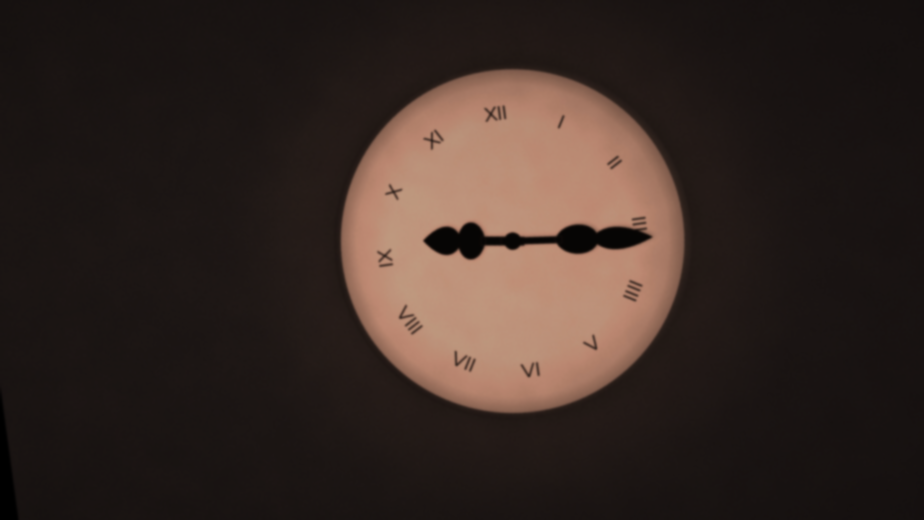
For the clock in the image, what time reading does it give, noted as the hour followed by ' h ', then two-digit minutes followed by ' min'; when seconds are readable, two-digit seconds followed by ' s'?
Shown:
9 h 16 min
